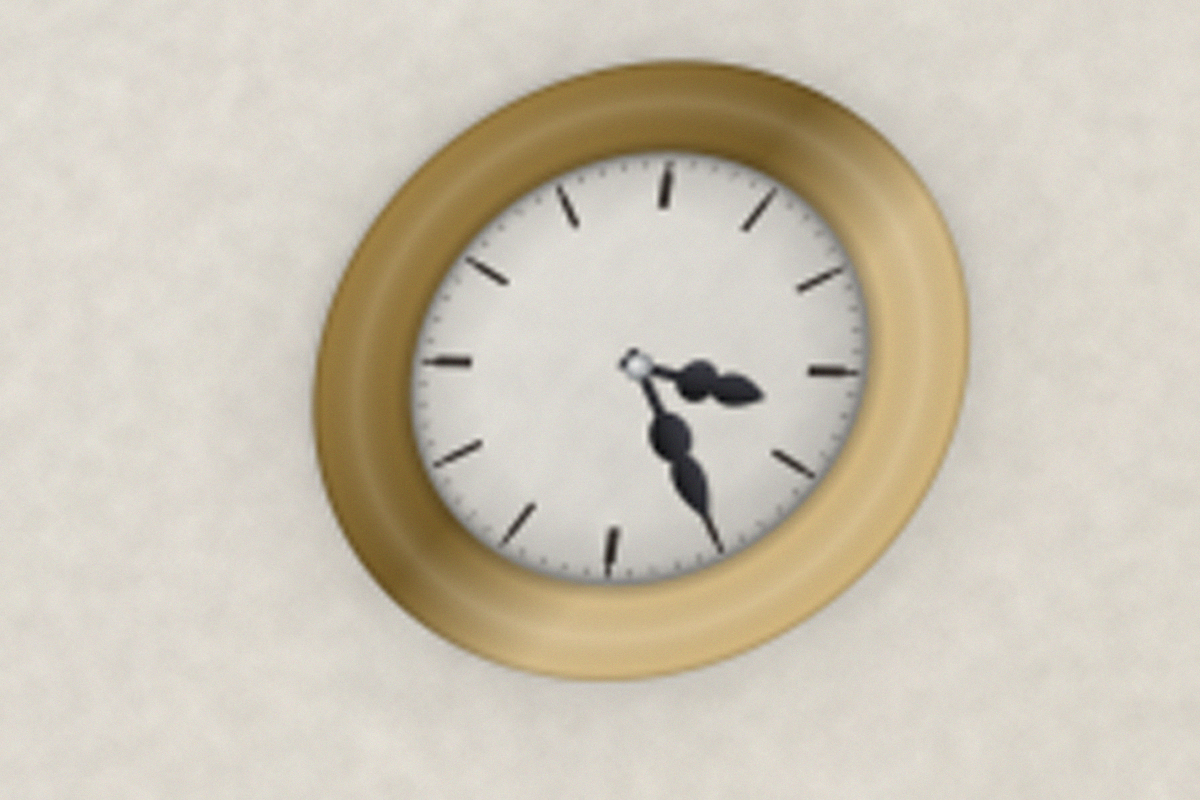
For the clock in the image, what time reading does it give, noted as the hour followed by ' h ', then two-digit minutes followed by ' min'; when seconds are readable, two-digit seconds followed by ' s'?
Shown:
3 h 25 min
